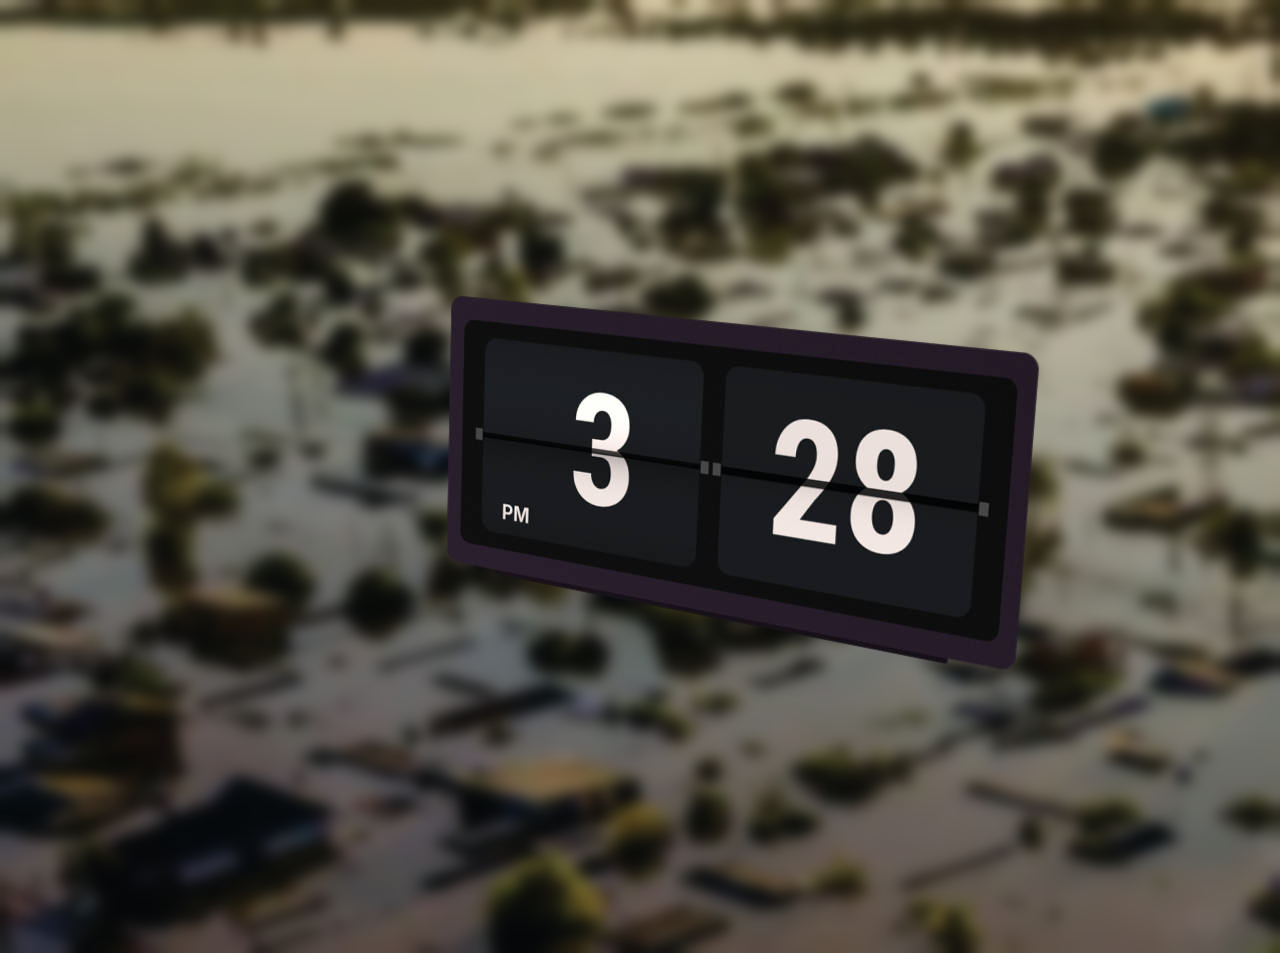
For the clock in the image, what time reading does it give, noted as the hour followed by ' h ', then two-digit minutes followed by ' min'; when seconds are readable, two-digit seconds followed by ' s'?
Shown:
3 h 28 min
